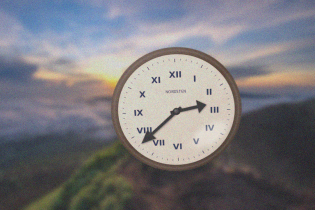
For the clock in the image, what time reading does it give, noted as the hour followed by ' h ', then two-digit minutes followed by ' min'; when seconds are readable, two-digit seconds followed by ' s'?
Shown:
2 h 38 min
